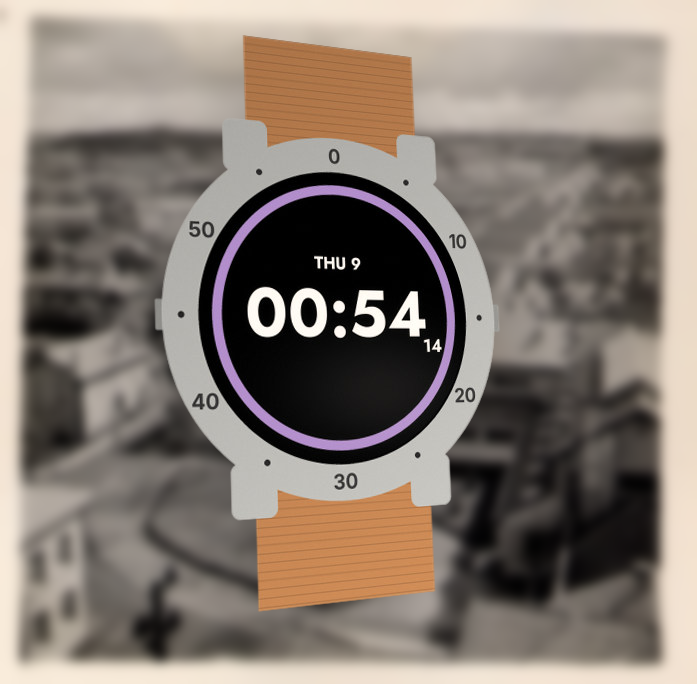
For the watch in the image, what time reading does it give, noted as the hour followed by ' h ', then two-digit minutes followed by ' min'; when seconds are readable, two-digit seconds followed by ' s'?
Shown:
0 h 54 min 14 s
